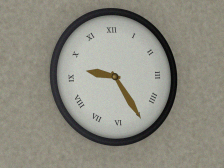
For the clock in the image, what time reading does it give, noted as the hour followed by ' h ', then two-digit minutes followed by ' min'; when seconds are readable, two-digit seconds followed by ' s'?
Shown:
9 h 25 min
